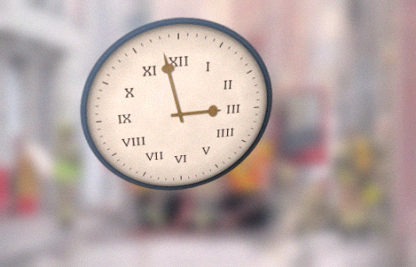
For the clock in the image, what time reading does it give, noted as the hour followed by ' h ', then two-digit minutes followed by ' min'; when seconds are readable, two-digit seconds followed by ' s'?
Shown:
2 h 58 min
